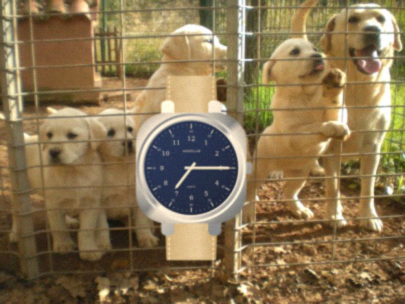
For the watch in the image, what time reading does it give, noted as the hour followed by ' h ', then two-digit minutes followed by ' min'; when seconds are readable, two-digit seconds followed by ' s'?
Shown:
7 h 15 min
